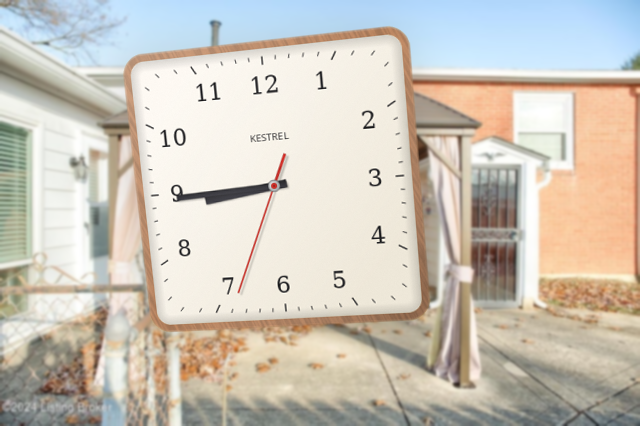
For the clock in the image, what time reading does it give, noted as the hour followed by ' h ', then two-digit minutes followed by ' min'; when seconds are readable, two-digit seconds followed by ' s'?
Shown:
8 h 44 min 34 s
